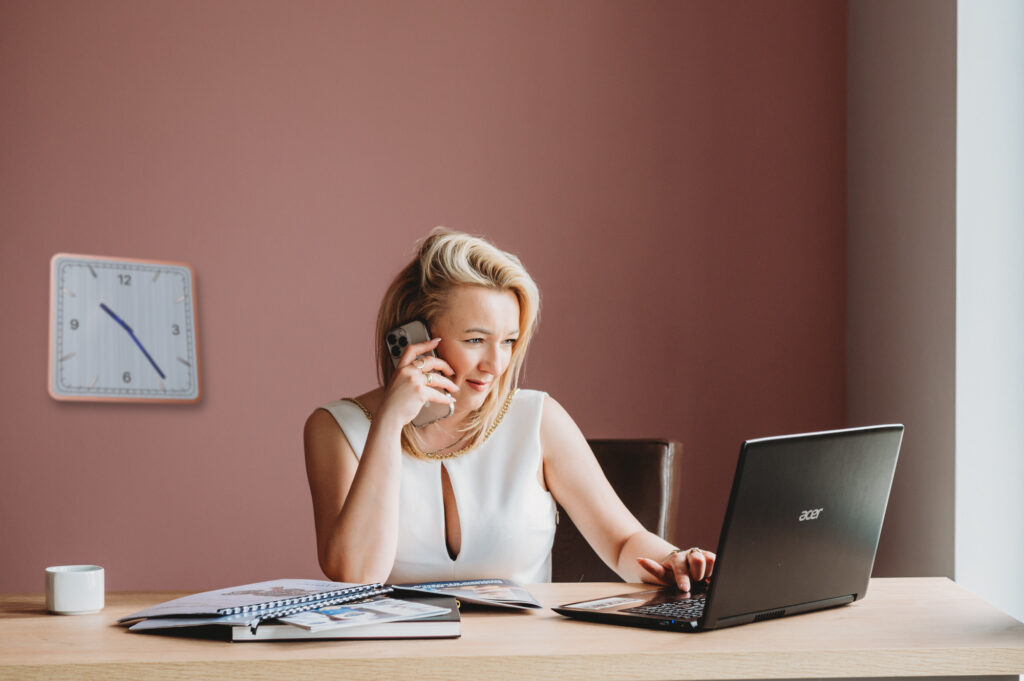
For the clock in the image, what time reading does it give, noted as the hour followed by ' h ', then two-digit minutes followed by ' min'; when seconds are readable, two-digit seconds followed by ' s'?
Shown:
10 h 24 min
